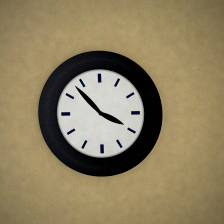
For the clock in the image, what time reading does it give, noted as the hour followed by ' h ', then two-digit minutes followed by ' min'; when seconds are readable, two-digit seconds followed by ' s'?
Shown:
3 h 53 min
